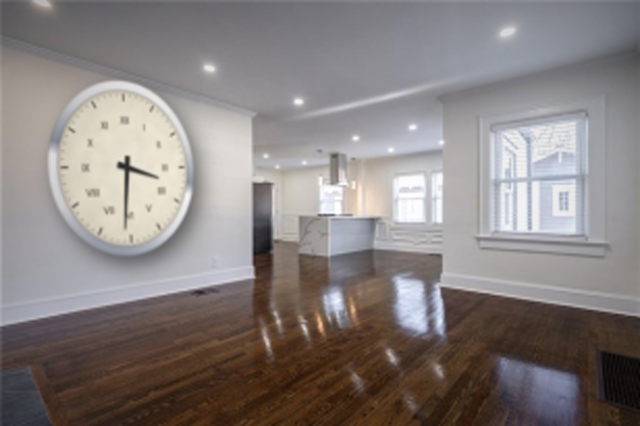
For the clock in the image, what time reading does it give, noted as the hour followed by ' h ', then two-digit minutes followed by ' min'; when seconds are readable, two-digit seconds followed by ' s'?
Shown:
3 h 31 min
